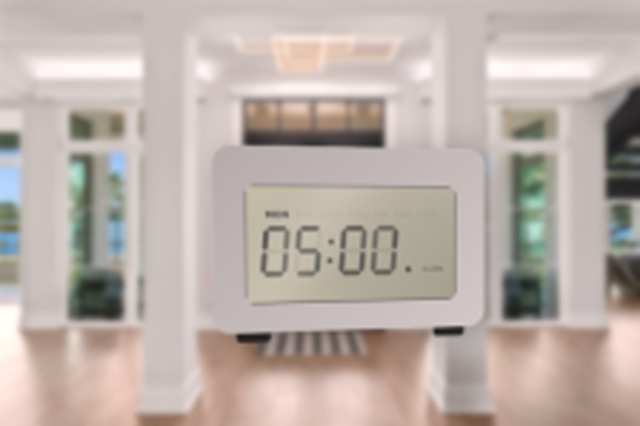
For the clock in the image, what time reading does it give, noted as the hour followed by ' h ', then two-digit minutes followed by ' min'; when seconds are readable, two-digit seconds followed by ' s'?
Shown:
5 h 00 min
